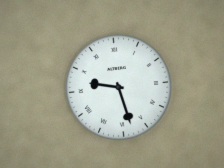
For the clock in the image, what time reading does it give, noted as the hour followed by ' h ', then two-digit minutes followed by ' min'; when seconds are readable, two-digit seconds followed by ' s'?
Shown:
9 h 28 min
